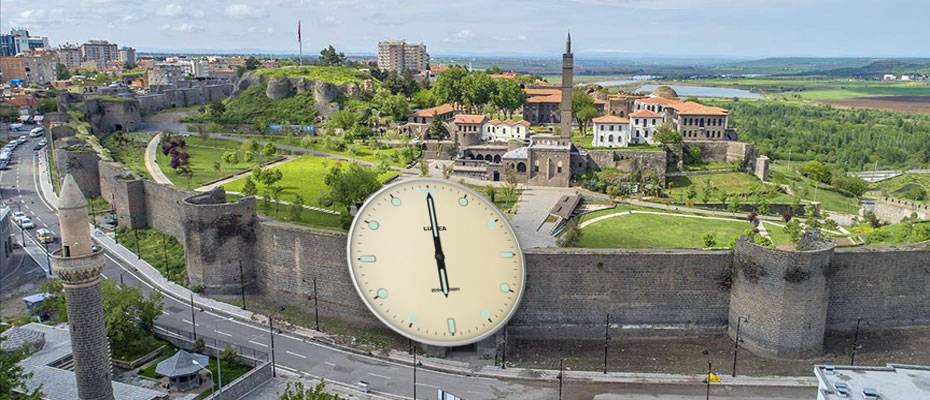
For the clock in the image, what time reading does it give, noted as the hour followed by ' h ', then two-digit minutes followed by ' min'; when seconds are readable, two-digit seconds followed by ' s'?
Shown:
6 h 00 min
